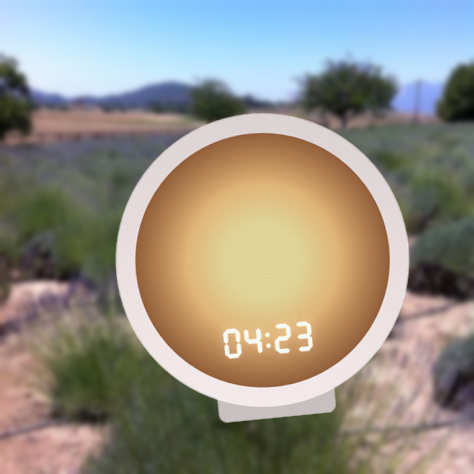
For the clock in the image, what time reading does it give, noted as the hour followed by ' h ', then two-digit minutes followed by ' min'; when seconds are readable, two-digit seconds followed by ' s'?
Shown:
4 h 23 min
